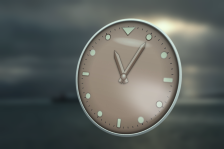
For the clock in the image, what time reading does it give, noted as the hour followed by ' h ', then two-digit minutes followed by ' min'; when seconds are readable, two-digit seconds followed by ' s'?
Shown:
11 h 05 min
